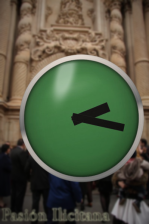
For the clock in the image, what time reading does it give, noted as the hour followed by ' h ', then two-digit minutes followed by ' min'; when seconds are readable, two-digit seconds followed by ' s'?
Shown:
2 h 17 min
